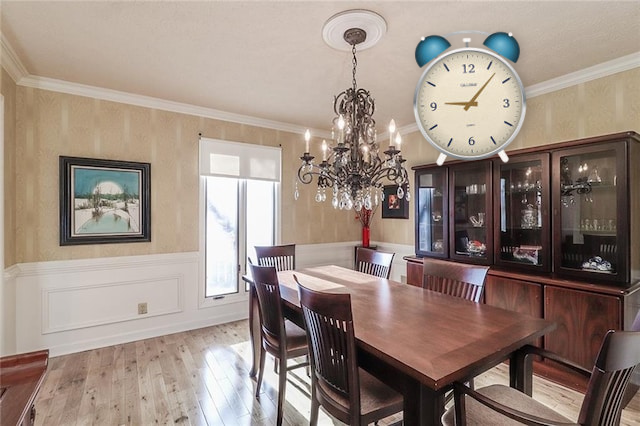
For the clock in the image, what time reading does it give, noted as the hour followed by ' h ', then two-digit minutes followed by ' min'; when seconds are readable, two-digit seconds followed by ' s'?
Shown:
9 h 07 min
